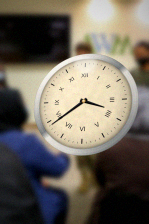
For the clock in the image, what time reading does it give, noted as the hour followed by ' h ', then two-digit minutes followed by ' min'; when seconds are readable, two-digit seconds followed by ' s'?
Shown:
3 h 39 min
